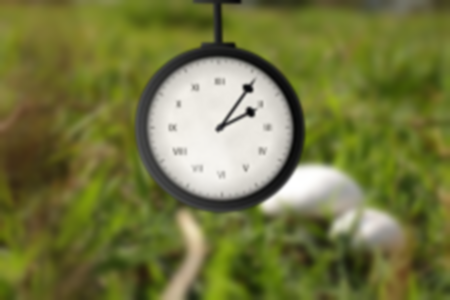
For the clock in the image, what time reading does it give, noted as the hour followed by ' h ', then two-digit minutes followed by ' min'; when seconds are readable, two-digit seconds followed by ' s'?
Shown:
2 h 06 min
